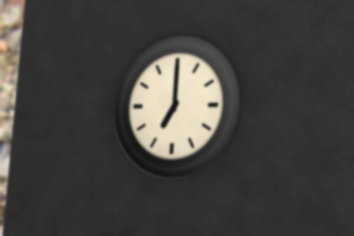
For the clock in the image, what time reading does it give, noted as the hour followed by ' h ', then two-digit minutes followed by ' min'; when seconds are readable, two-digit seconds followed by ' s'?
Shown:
7 h 00 min
